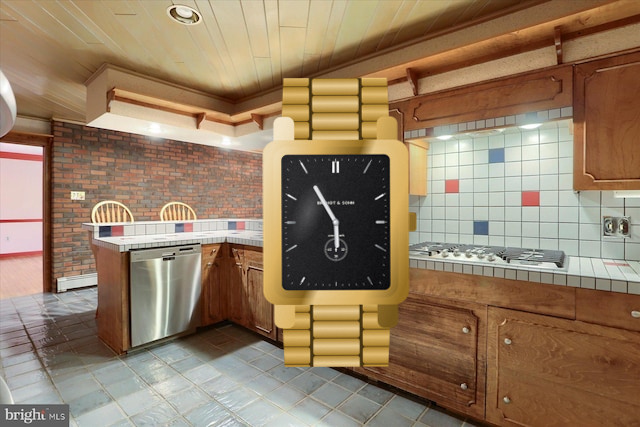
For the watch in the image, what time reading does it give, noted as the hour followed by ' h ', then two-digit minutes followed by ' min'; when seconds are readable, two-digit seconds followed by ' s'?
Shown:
5 h 55 min
